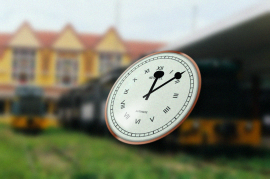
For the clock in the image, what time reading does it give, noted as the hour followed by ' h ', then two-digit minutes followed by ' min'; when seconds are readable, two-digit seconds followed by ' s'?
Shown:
12 h 08 min
